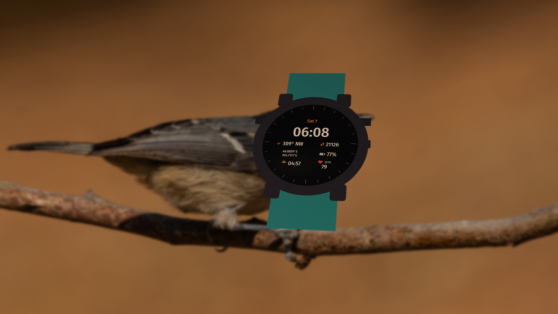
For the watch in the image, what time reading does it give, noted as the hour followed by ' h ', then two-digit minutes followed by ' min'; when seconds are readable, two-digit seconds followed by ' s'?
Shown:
6 h 08 min
